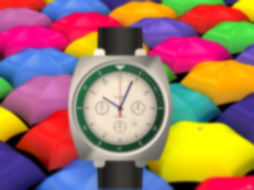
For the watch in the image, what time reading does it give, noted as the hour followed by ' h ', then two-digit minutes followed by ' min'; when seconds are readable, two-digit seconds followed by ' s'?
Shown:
10 h 04 min
